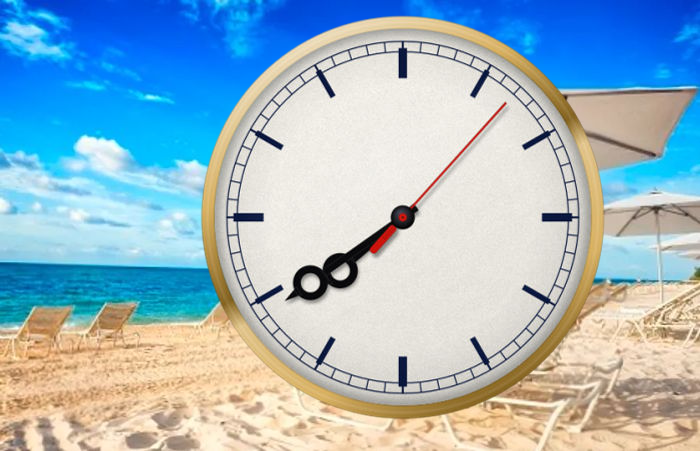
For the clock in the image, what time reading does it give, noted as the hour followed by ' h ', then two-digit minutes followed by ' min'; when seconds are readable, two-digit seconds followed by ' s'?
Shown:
7 h 39 min 07 s
